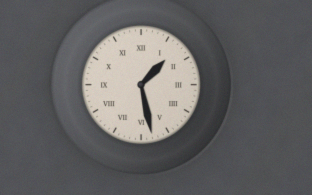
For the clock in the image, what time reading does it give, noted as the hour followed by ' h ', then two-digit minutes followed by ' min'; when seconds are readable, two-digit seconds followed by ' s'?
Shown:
1 h 28 min
